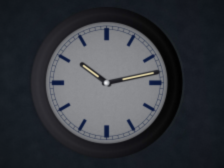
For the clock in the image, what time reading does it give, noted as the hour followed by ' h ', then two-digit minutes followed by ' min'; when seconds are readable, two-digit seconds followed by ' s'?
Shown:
10 h 13 min
